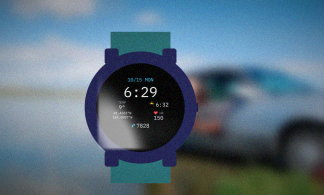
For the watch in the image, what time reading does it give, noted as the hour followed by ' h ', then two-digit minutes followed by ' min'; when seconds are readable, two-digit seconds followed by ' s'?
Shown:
6 h 29 min
